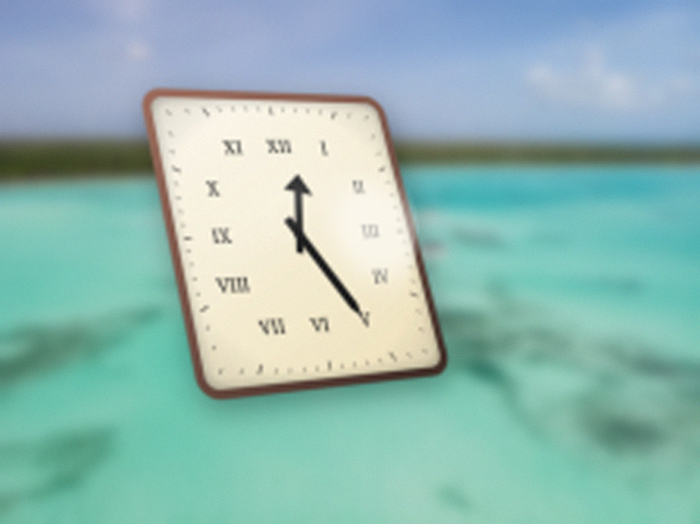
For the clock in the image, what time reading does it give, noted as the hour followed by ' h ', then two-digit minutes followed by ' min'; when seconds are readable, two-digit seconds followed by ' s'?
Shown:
12 h 25 min
